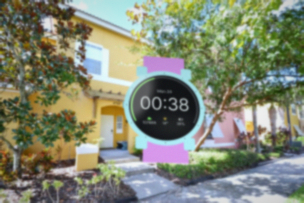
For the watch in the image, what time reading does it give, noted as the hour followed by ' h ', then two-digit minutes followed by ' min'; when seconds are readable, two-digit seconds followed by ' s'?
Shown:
0 h 38 min
